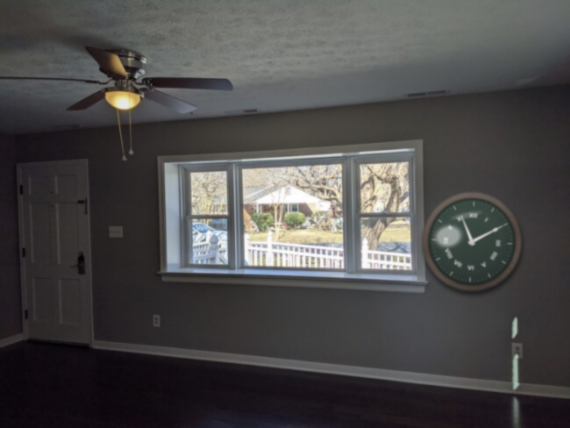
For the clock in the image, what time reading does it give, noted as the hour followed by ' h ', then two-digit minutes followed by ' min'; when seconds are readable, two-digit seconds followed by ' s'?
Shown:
11 h 10 min
